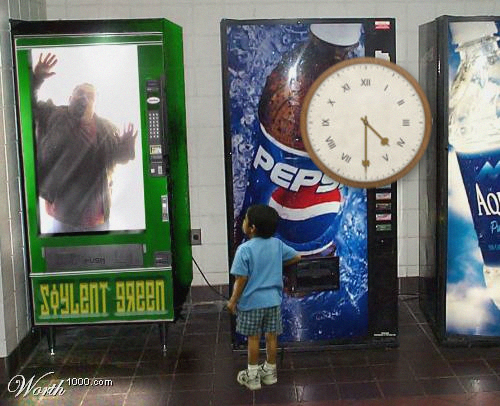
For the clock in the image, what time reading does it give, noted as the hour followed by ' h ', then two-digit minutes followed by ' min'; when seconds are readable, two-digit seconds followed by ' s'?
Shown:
4 h 30 min
